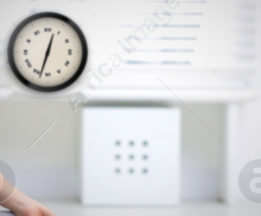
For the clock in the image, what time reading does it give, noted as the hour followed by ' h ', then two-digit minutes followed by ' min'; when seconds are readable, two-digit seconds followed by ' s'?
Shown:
12 h 33 min
